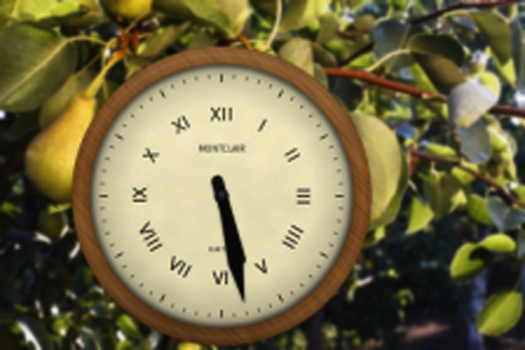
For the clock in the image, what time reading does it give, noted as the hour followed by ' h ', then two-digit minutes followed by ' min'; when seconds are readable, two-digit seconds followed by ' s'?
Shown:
5 h 28 min
